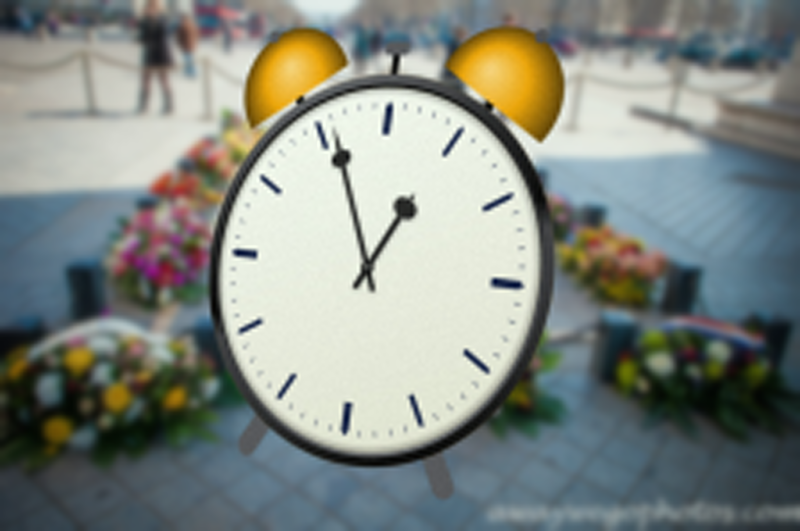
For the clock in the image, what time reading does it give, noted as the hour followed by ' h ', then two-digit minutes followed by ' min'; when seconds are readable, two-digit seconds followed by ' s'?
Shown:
12 h 56 min
